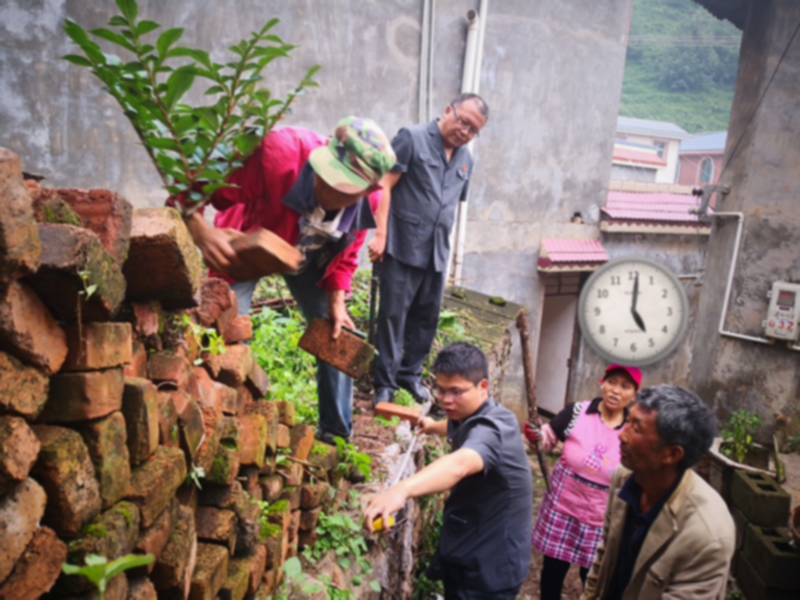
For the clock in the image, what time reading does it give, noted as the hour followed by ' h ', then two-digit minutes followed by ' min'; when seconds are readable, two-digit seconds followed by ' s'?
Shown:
5 h 01 min
